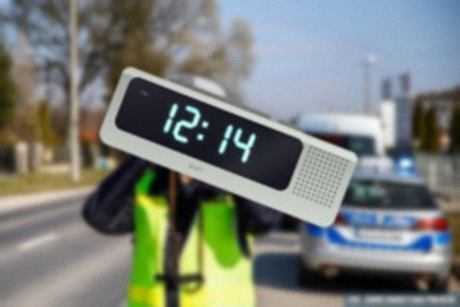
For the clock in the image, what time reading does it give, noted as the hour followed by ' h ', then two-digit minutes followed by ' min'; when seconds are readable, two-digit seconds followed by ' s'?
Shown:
12 h 14 min
